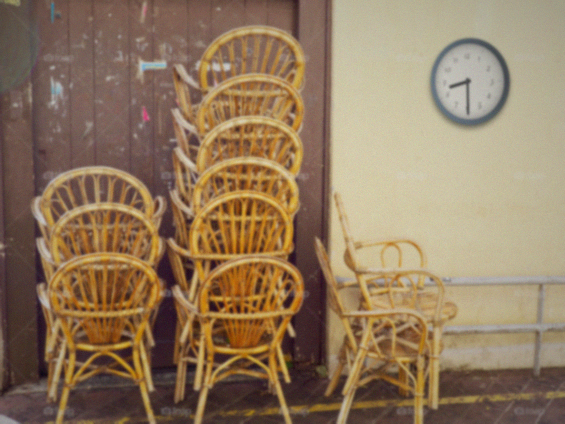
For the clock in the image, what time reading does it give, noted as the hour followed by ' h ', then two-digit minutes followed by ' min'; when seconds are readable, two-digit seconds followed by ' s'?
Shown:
8 h 30 min
